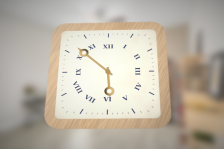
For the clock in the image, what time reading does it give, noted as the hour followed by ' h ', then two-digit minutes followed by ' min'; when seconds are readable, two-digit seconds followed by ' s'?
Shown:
5 h 52 min
